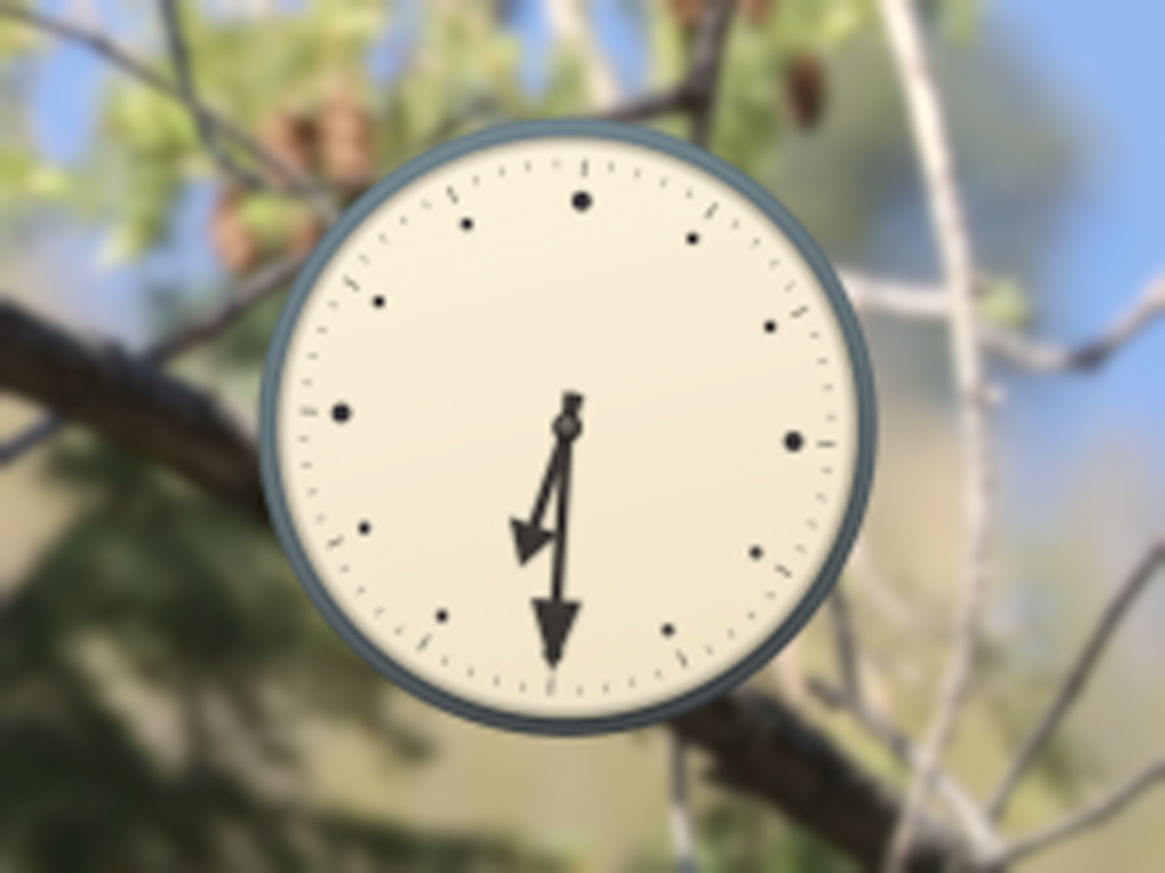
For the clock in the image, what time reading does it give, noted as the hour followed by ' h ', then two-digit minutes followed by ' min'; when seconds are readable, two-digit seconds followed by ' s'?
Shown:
6 h 30 min
